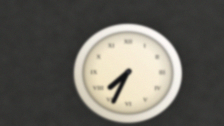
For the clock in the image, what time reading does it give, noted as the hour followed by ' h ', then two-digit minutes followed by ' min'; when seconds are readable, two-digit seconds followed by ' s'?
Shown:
7 h 34 min
